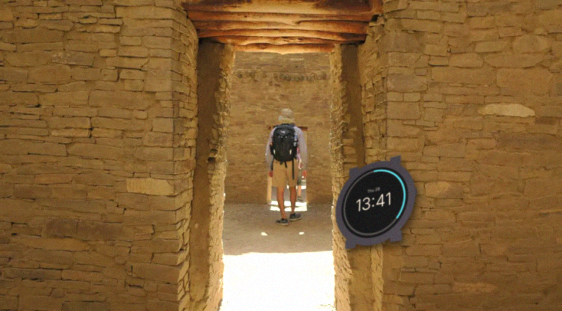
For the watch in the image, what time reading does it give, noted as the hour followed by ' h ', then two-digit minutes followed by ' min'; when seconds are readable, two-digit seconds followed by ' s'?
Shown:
13 h 41 min
